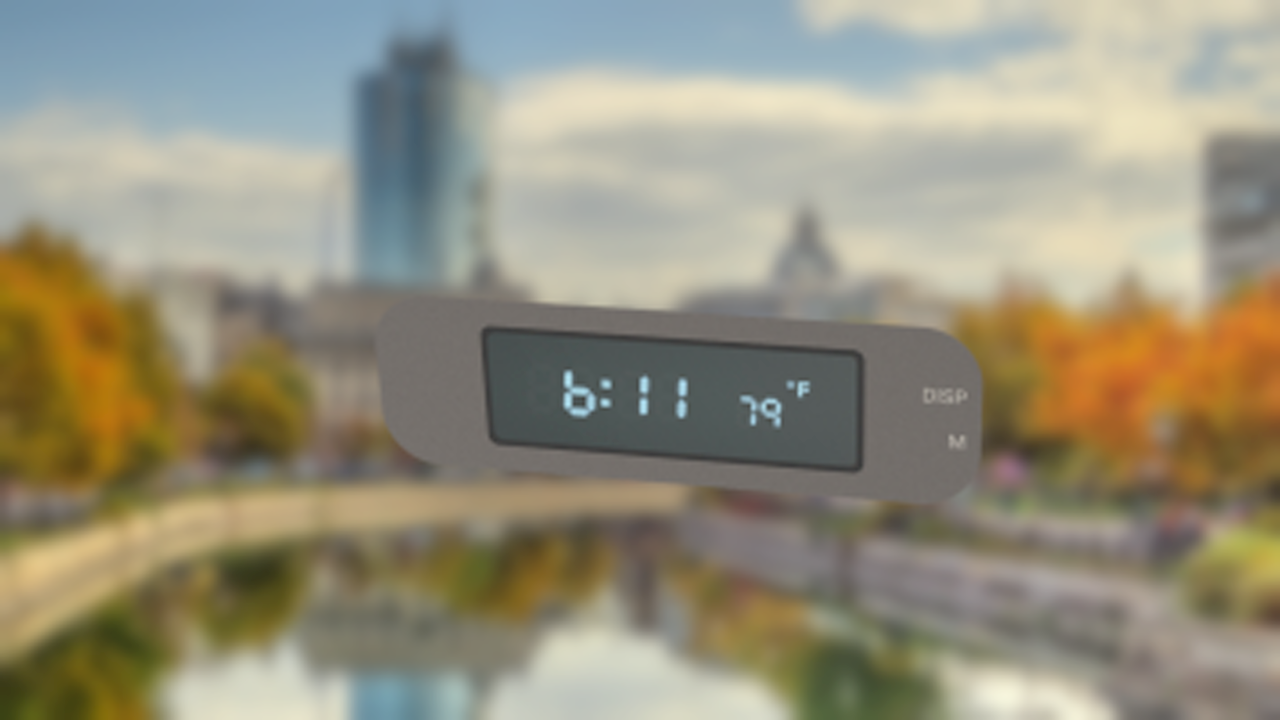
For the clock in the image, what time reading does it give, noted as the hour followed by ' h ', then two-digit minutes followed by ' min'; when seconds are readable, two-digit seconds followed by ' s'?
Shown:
6 h 11 min
